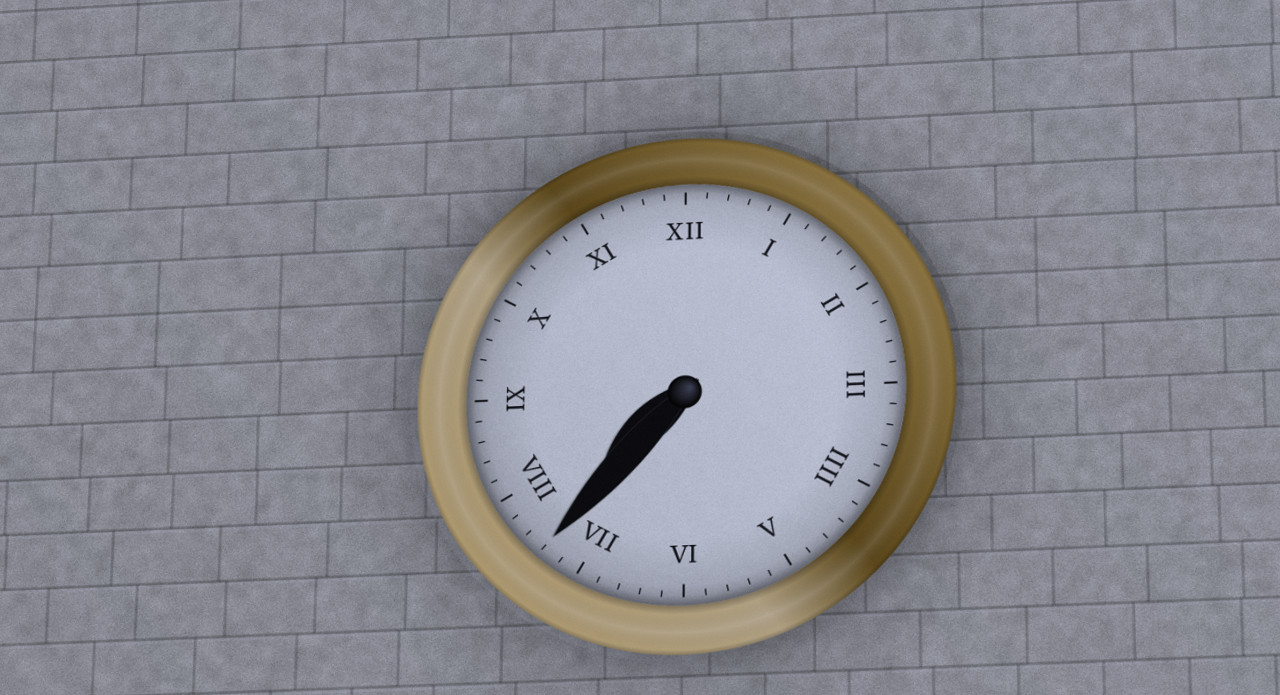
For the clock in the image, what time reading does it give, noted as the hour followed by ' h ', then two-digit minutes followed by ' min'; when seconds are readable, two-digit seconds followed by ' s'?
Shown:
7 h 37 min
